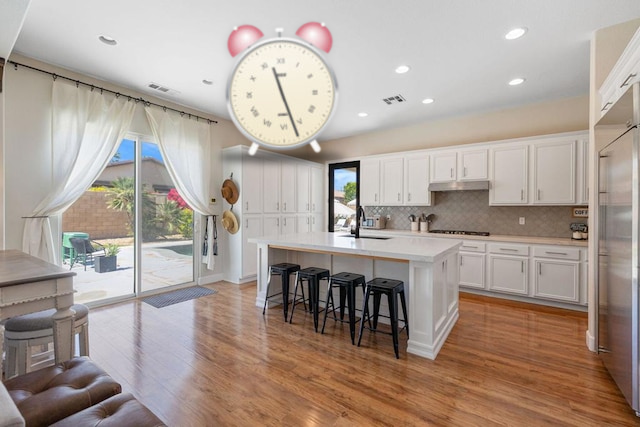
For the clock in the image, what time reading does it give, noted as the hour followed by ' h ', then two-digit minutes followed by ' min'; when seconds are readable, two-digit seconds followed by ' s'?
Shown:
11 h 27 min
